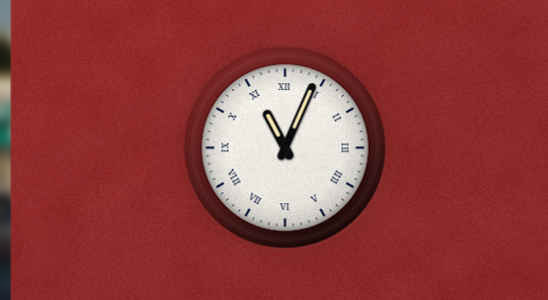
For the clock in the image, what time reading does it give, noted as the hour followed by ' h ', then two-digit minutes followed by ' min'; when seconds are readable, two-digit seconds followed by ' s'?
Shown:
11 h 04 min
